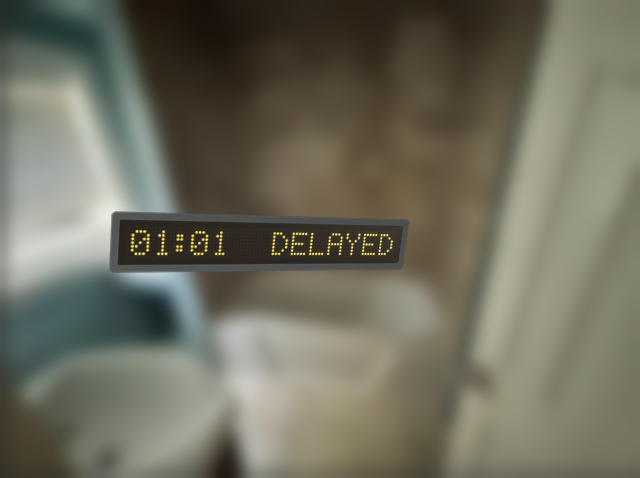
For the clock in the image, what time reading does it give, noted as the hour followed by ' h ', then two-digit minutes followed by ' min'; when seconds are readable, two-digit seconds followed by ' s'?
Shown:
1 h 01 min
